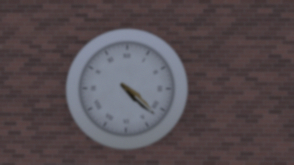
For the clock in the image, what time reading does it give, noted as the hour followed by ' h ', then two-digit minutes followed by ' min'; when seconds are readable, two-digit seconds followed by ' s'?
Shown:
4 h 22 min
